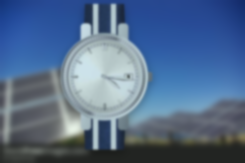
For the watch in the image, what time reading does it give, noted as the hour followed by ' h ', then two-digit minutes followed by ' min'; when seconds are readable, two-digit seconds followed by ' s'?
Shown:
4 h 16 min
